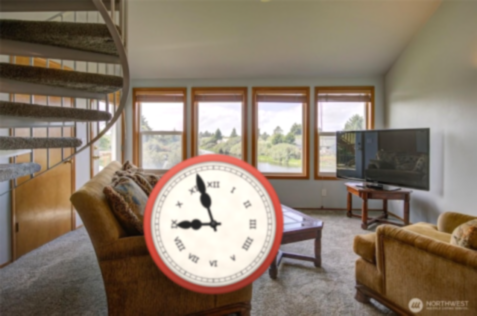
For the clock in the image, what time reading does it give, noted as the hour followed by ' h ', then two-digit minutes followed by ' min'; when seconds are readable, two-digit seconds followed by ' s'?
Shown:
8 h 57 min
